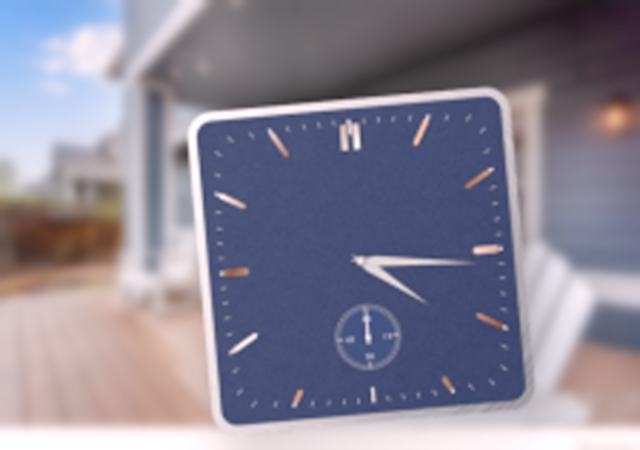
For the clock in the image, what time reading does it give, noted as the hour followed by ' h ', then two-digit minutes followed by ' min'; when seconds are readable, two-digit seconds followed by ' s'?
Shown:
4 h 16 min
